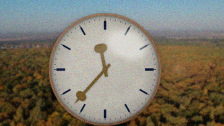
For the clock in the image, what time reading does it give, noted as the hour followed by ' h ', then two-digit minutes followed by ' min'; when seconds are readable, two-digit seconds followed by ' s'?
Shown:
11 h 37 min
